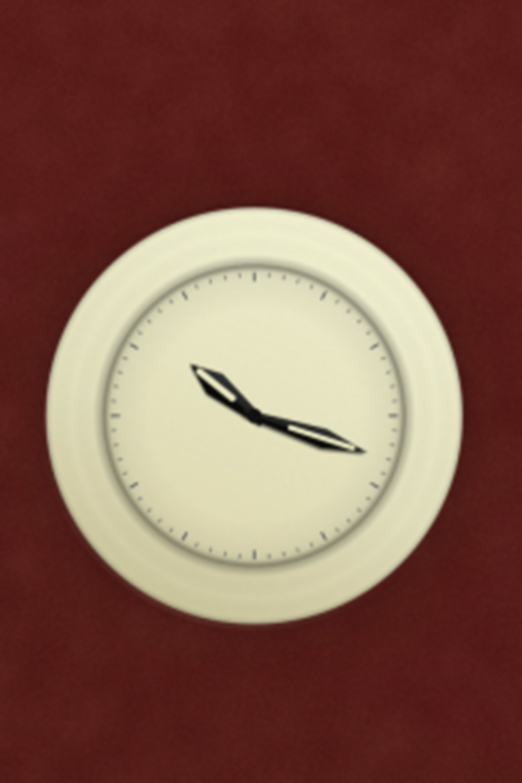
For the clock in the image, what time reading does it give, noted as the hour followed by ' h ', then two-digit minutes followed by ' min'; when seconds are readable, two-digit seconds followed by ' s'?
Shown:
10 h 18 min
